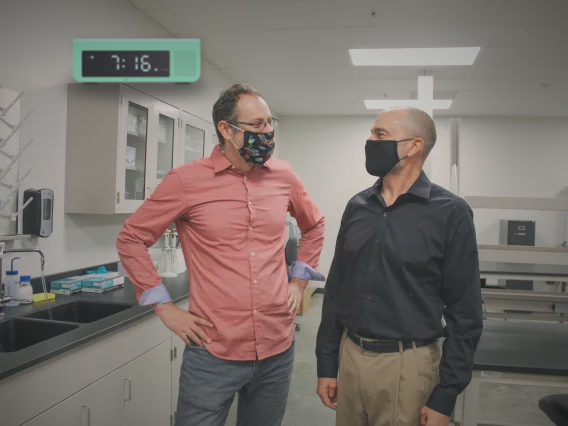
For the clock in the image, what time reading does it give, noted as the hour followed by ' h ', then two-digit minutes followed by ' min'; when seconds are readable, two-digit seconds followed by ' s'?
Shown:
7 h 16 min
